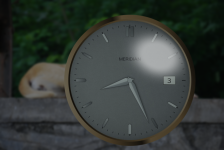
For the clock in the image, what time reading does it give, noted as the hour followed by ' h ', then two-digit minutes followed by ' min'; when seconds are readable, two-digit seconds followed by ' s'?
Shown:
8 h 26 min
